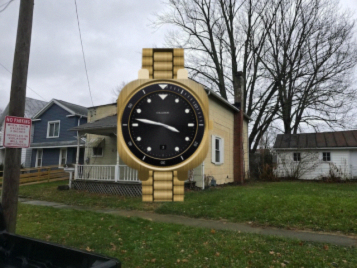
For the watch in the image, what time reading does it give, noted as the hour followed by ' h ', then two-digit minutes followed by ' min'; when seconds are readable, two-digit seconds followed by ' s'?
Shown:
3 h 47 min
